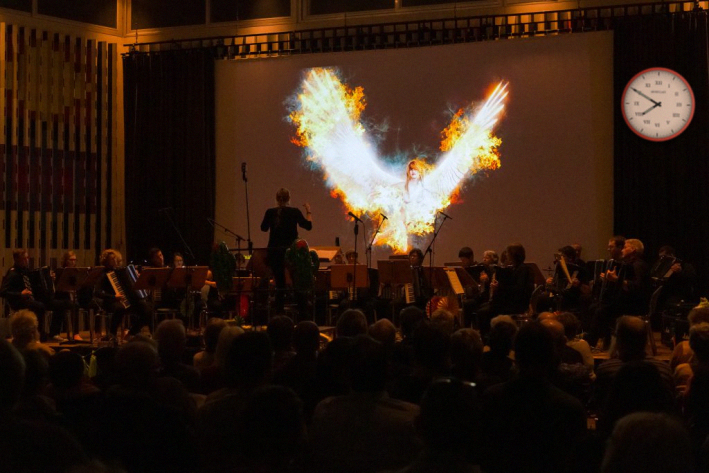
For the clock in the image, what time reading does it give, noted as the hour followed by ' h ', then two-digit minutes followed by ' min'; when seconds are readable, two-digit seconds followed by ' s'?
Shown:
7 h 50 min
